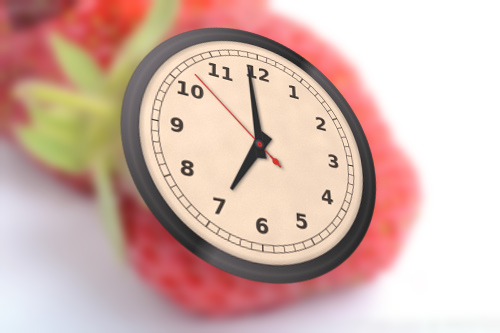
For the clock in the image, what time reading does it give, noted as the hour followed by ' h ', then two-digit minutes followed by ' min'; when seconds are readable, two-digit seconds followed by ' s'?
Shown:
6 h 58 min 52 s
